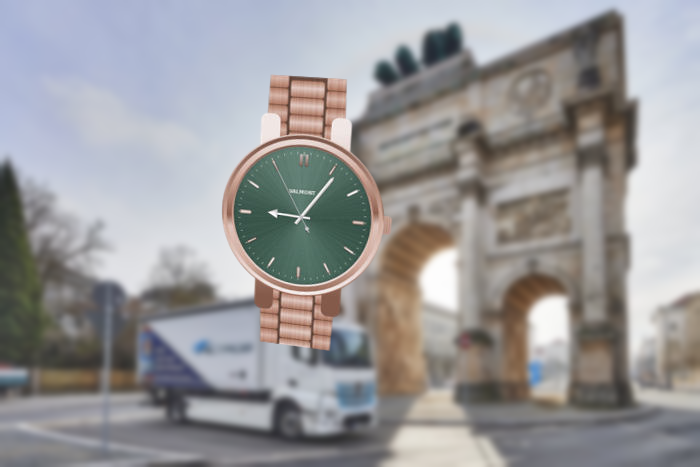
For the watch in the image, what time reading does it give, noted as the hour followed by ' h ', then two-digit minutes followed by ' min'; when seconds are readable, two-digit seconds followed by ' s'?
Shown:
9 h 05 min 55 s
